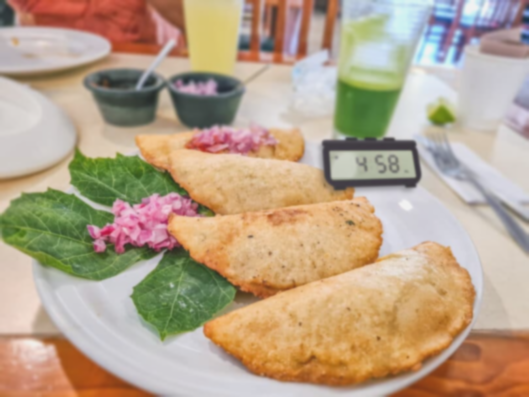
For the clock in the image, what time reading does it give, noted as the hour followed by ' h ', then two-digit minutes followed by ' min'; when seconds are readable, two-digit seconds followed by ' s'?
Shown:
4 h 58 min
